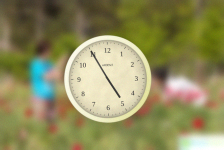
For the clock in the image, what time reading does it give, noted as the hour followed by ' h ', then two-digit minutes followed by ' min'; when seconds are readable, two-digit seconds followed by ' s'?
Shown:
4 h 55 min
